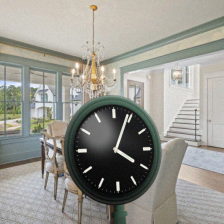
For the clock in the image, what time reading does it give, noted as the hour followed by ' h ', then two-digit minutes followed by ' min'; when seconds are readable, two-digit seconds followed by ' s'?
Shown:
4 h 04 min
